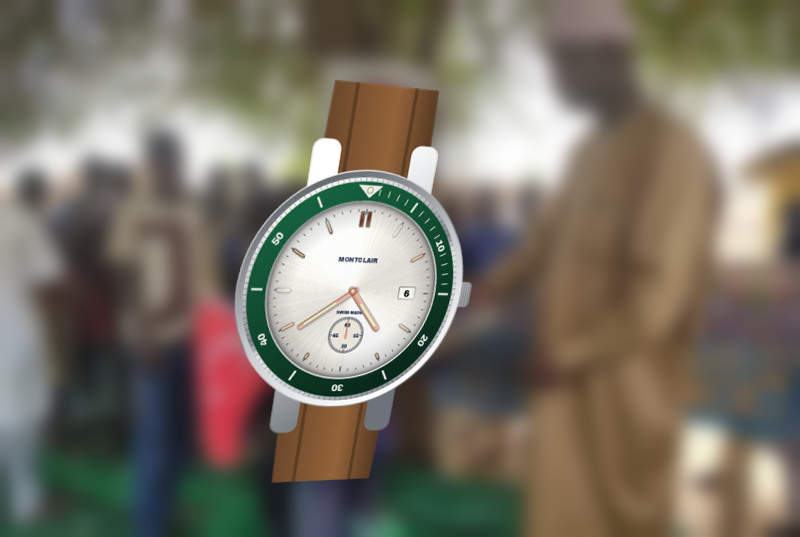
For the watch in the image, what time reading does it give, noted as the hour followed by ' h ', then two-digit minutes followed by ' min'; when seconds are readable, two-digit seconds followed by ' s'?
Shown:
4 h 39 min
